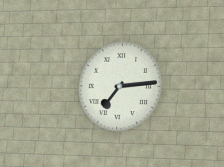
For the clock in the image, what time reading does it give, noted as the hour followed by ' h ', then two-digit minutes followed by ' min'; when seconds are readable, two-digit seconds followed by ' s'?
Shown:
7 h 14 min
